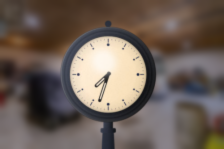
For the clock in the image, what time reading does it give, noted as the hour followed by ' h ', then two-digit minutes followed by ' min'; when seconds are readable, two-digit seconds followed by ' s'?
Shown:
7 h 33 min
